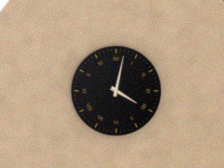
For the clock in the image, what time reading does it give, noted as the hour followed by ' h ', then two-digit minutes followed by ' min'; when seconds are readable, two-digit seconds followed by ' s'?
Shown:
4 h 02 min
